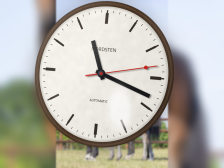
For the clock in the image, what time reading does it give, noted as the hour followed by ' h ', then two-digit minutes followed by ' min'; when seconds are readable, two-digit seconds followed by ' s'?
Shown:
11 h 18 min 13 s
